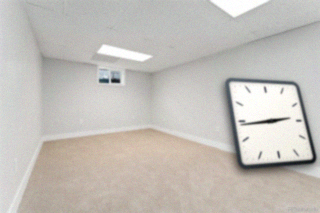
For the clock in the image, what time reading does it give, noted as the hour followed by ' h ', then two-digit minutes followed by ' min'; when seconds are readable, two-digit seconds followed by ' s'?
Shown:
2 h 44 min
